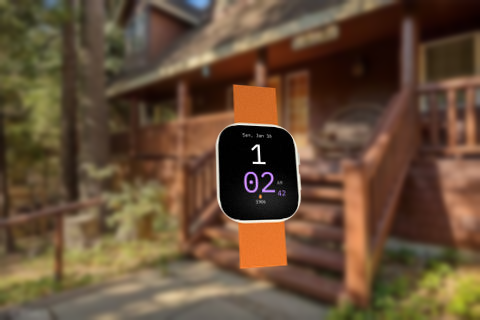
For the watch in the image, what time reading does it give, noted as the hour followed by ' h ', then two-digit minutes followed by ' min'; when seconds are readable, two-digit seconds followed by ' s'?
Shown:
1 h 02 min 42 s
